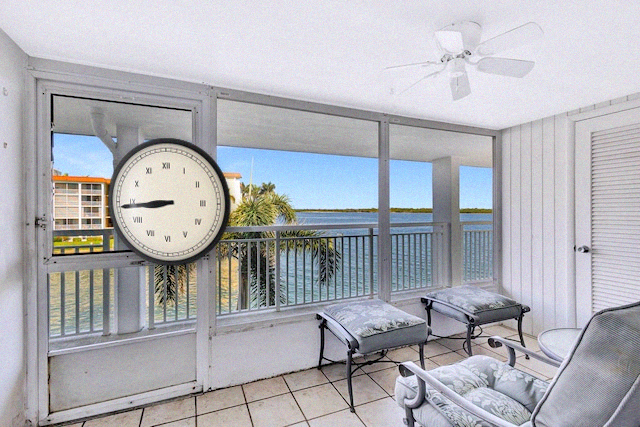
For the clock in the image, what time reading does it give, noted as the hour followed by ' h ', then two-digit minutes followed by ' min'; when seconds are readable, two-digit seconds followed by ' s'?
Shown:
8 h 44 min
